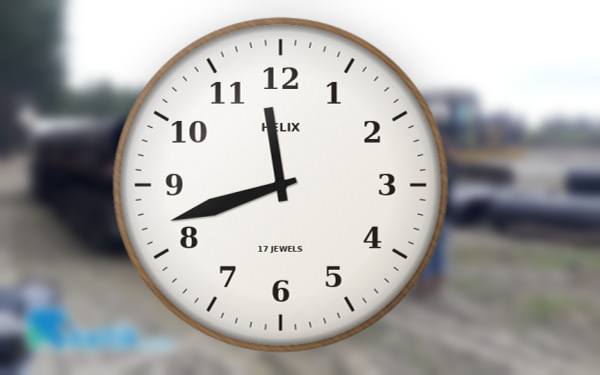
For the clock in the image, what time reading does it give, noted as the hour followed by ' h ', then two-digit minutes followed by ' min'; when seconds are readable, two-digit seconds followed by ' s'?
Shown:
11 h 42 min
